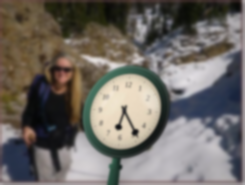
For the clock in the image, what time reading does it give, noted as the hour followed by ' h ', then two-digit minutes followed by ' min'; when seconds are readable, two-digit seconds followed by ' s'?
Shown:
6 h 24 min
